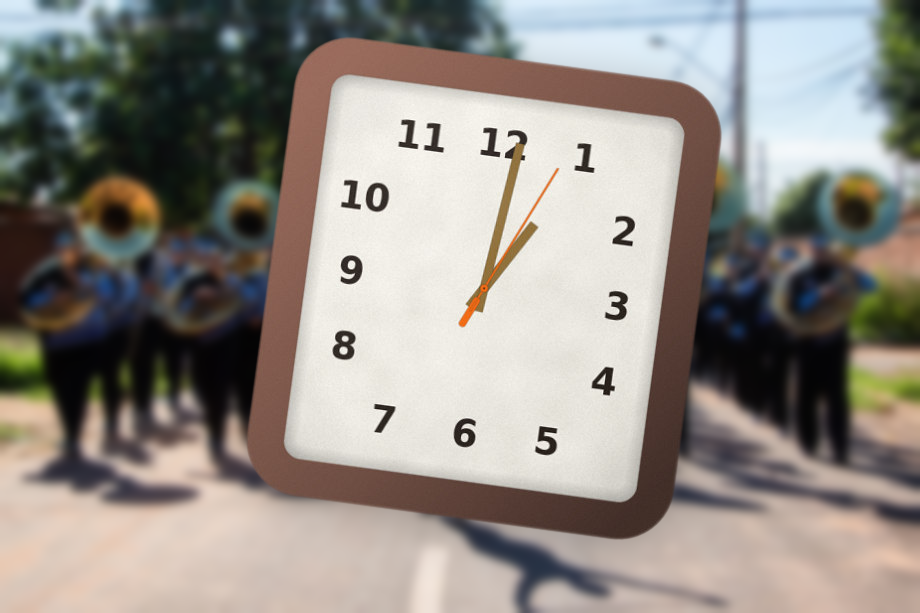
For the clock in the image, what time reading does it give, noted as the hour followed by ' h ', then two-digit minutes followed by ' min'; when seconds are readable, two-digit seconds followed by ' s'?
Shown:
1 h 01 min 04 s
